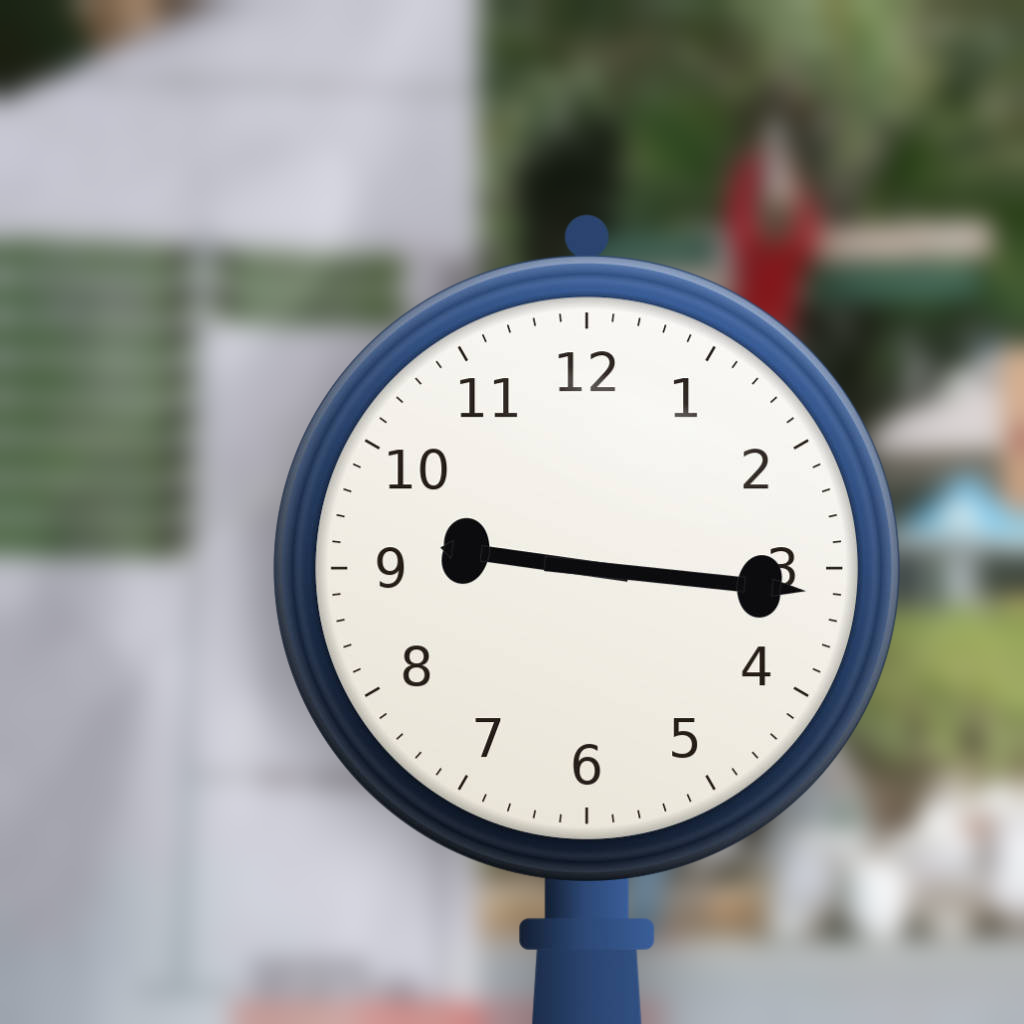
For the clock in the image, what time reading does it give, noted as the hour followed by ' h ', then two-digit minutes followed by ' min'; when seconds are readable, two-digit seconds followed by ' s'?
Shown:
9 h 16 min
